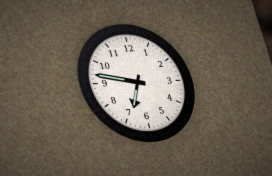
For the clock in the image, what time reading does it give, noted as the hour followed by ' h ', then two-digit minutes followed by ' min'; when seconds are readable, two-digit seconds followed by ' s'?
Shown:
6 h 47 min
